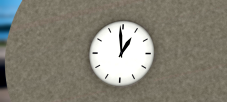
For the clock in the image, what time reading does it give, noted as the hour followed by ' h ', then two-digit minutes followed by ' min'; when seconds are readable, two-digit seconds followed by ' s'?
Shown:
12 h 59 min
